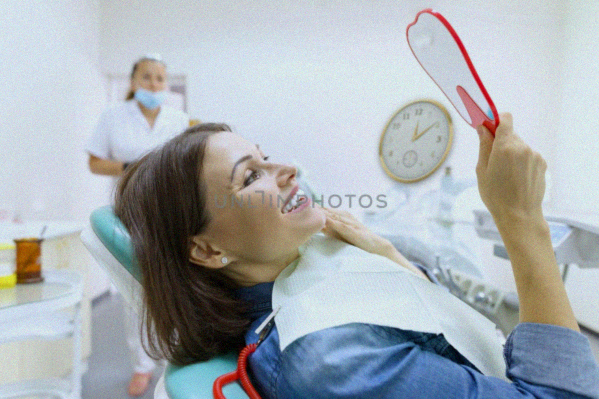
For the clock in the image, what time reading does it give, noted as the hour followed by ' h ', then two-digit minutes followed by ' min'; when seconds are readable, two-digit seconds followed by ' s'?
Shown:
12 h 09 min
